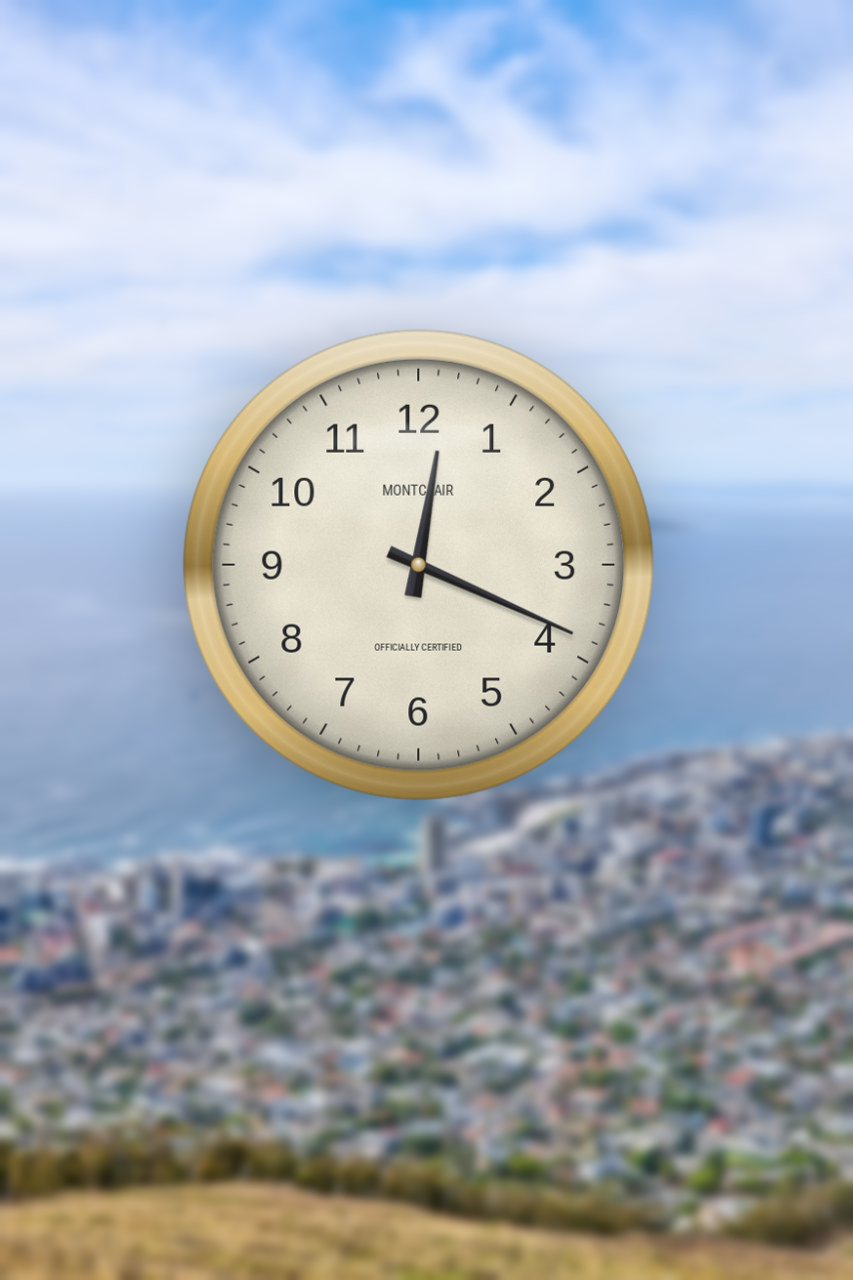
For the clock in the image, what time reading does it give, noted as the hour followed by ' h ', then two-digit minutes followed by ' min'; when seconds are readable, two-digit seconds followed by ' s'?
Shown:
12 h 19 min
